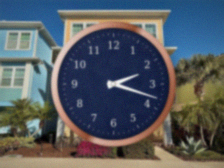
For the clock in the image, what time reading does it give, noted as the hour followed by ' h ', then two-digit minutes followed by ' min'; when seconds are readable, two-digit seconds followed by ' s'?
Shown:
2 h 18 min
